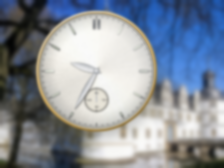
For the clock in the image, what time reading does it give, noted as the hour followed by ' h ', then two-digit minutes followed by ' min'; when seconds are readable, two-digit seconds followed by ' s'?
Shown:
9 h 35 min
